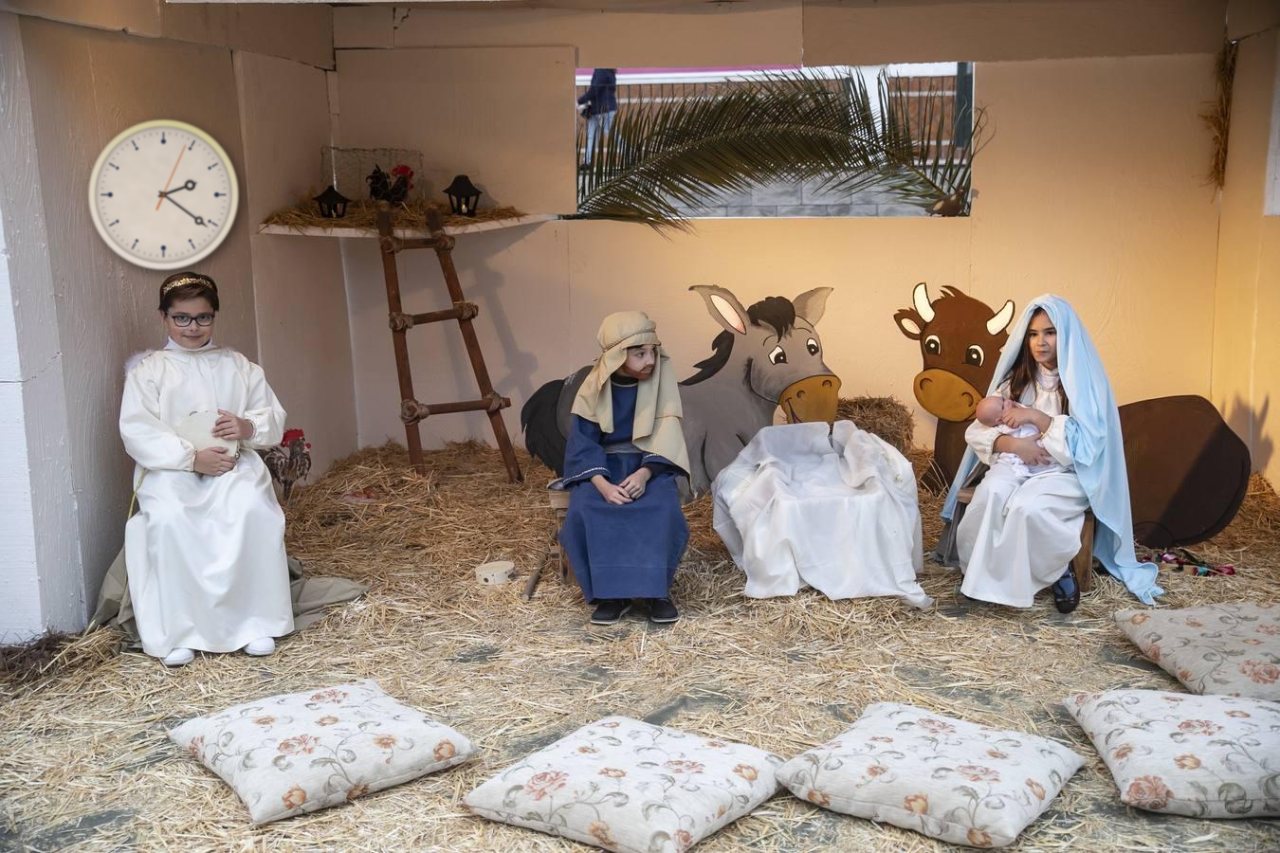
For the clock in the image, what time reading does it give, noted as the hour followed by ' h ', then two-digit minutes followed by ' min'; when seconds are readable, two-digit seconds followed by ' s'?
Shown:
2 h 21 min 04 s
